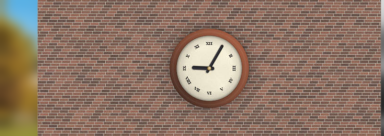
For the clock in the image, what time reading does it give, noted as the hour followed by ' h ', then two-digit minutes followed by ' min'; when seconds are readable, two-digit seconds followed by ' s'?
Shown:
9 h 05 min
